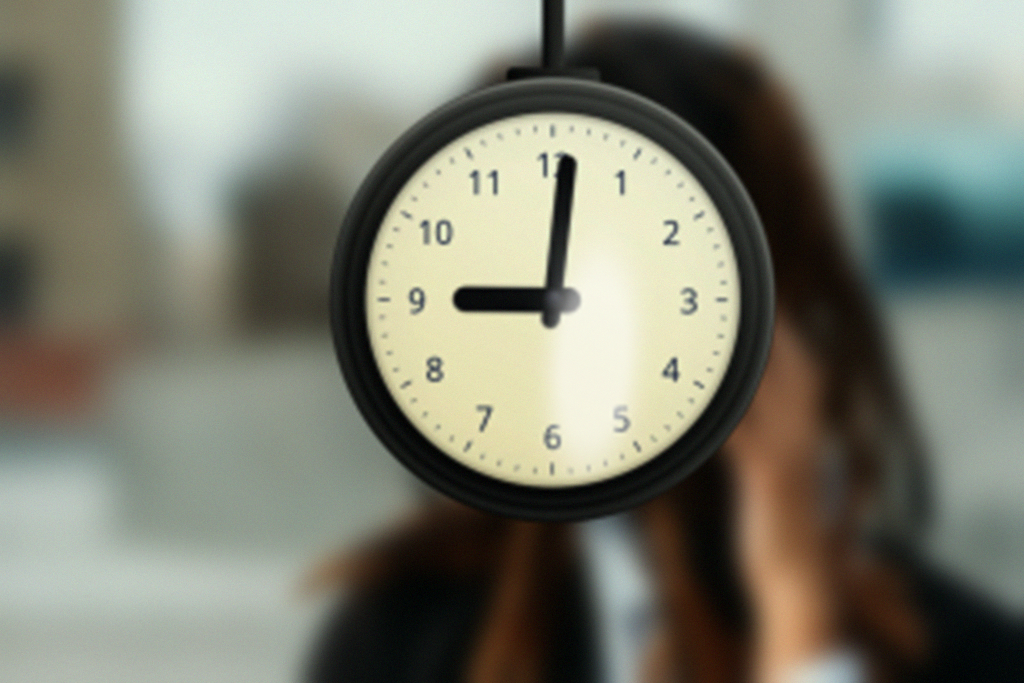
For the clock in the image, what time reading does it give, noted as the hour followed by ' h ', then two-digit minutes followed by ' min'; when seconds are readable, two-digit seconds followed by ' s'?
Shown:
9 h 01 min
